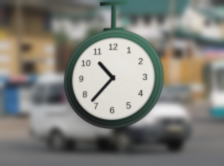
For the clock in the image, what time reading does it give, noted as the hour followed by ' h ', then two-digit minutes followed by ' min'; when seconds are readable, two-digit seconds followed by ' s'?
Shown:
10 h 37 min
